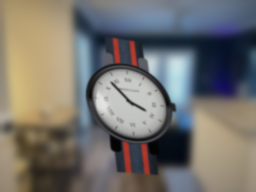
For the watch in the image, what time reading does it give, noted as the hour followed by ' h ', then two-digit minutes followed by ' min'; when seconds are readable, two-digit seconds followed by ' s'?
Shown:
3 h 53 min
